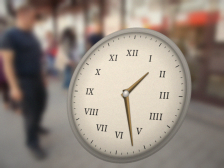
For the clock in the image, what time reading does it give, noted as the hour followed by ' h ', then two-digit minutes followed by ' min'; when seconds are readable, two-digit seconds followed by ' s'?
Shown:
1 h 27 min
